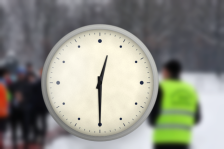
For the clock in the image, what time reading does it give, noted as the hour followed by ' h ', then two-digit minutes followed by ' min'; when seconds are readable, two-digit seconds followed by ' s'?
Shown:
12 h 30 min
